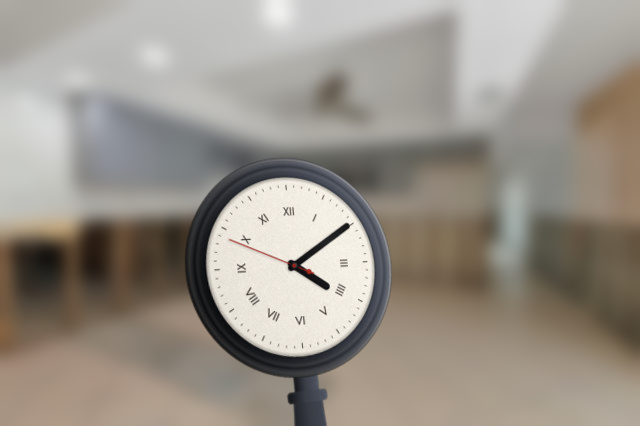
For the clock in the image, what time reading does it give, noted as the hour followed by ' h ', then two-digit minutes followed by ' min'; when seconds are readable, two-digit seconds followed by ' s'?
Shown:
4 h 09 min 49 s
